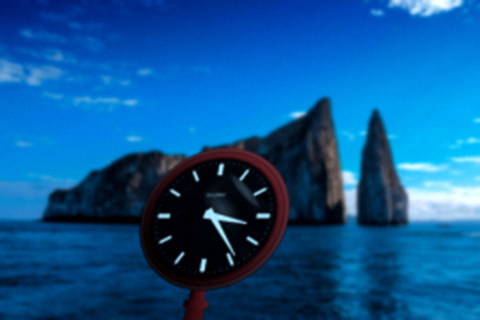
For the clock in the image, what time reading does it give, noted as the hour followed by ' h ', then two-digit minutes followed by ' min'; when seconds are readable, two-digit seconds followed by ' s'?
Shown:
3 h 24 min
